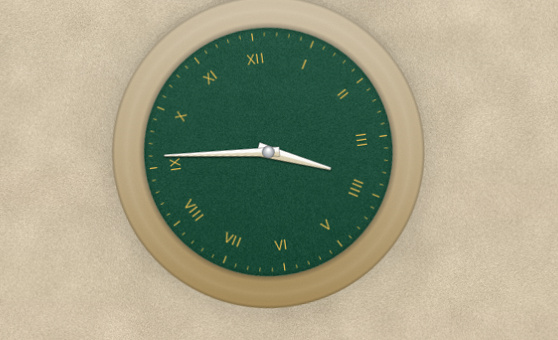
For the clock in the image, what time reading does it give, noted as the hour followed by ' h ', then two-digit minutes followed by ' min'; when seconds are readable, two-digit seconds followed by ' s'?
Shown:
3 h 46 min
